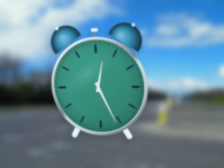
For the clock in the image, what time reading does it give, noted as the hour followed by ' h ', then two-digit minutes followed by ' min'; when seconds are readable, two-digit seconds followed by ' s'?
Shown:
12 h 26 min
